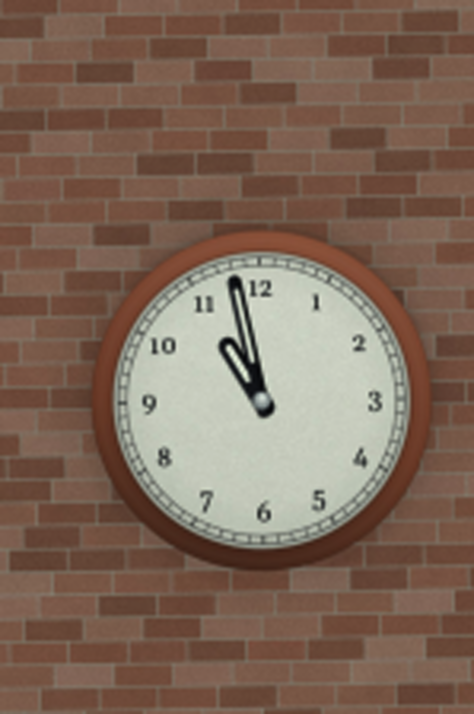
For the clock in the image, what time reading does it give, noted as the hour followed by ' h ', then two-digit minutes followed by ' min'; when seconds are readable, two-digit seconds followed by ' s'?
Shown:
10 h 58 min
